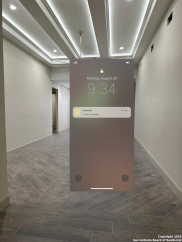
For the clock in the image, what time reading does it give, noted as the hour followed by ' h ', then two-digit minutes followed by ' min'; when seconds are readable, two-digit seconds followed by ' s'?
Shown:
9 h 34 min
